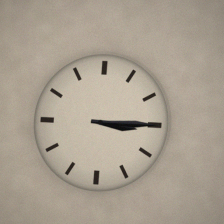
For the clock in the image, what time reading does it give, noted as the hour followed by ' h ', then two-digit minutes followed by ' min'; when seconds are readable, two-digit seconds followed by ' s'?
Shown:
3 h 15 min
